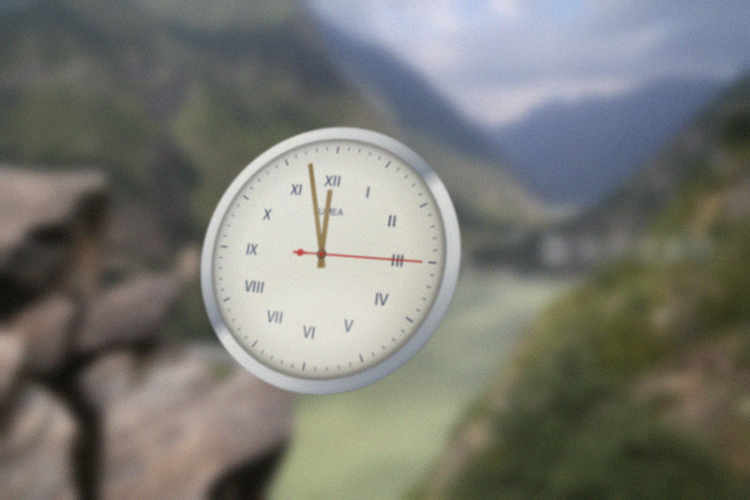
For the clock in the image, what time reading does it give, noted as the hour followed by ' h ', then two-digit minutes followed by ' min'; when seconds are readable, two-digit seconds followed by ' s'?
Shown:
11 h 57 min 15 s
